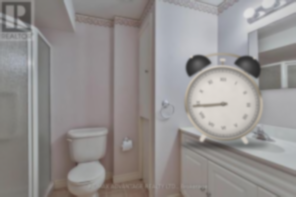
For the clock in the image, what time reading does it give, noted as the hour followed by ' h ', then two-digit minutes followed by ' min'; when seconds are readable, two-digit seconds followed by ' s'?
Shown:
8 h 44 min
